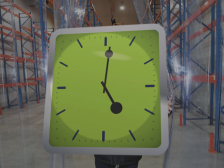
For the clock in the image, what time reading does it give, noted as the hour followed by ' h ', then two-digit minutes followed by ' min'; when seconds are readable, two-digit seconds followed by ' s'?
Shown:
5 h 01 min
